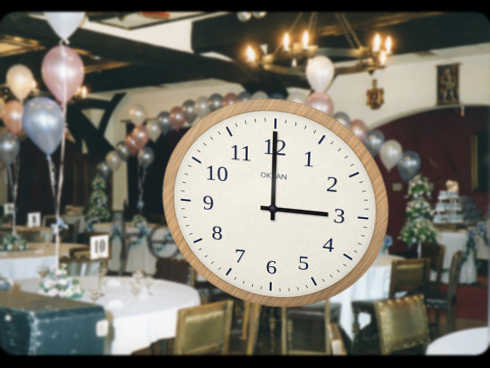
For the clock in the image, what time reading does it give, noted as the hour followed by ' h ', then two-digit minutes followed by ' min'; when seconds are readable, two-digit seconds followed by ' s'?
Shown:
3 h 00 min
